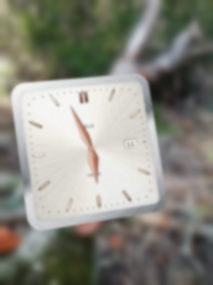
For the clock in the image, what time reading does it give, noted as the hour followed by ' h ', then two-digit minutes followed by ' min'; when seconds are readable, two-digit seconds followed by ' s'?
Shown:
5 h 57 min
